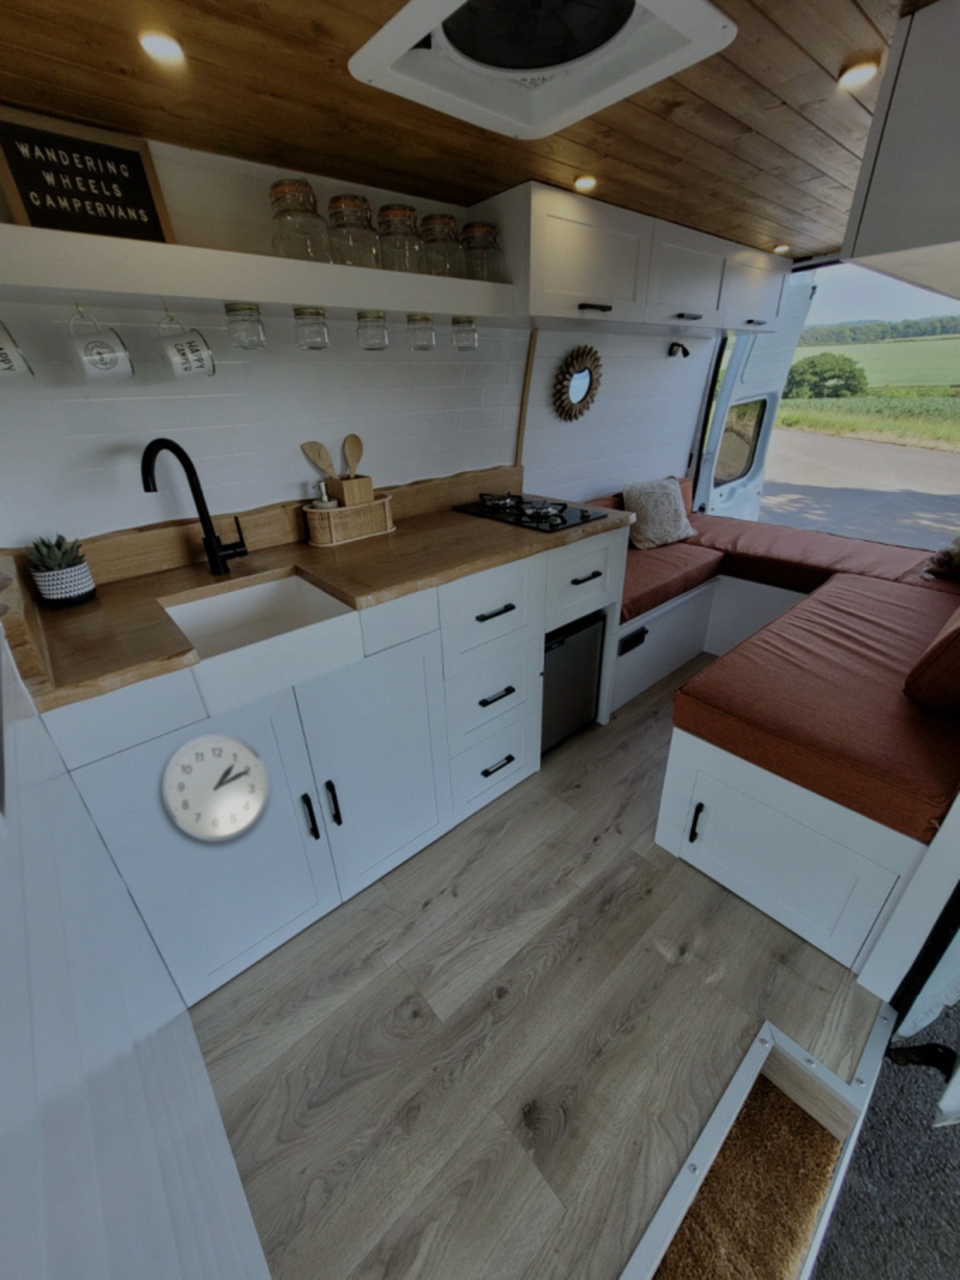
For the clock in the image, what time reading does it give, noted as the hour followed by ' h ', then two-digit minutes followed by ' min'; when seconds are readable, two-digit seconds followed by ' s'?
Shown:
1 h 10 min
